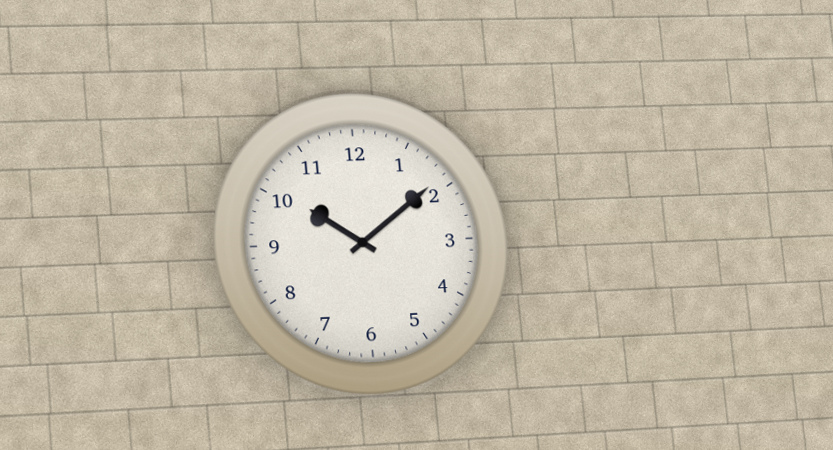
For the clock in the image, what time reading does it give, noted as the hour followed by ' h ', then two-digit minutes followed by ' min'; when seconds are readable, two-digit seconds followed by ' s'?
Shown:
10 h 09 min
